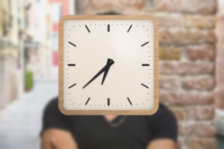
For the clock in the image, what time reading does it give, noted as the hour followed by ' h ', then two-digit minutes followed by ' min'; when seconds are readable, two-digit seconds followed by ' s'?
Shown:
6 h 38 min
